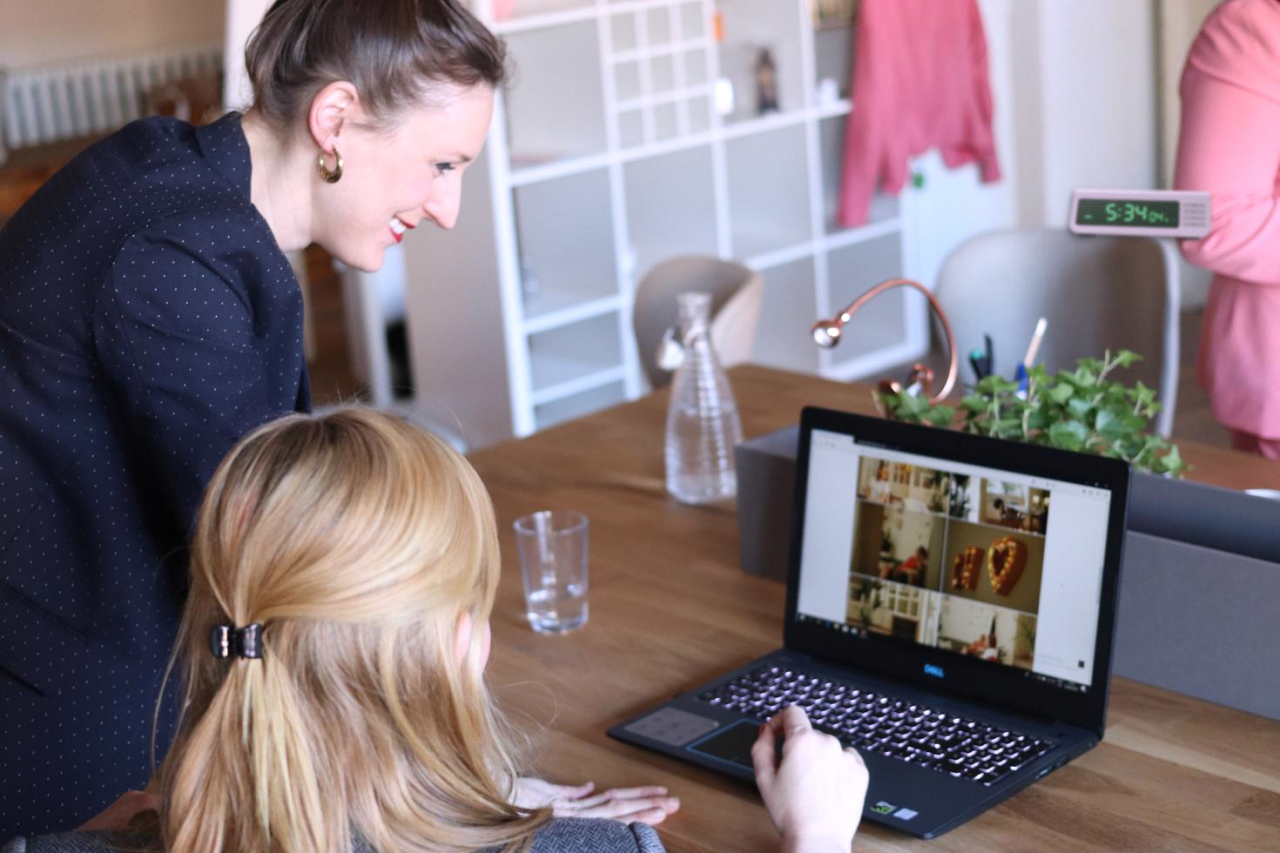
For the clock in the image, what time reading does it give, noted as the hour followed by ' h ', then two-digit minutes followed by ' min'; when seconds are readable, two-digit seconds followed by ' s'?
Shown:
5 h 34 min
